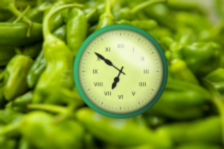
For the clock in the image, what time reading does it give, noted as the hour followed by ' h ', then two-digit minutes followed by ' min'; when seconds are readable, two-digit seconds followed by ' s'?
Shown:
6 h 51 min
